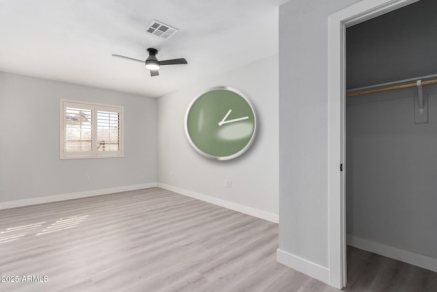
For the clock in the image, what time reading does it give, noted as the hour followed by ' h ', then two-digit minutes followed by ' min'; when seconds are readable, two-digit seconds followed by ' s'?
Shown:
1 h 13 min
